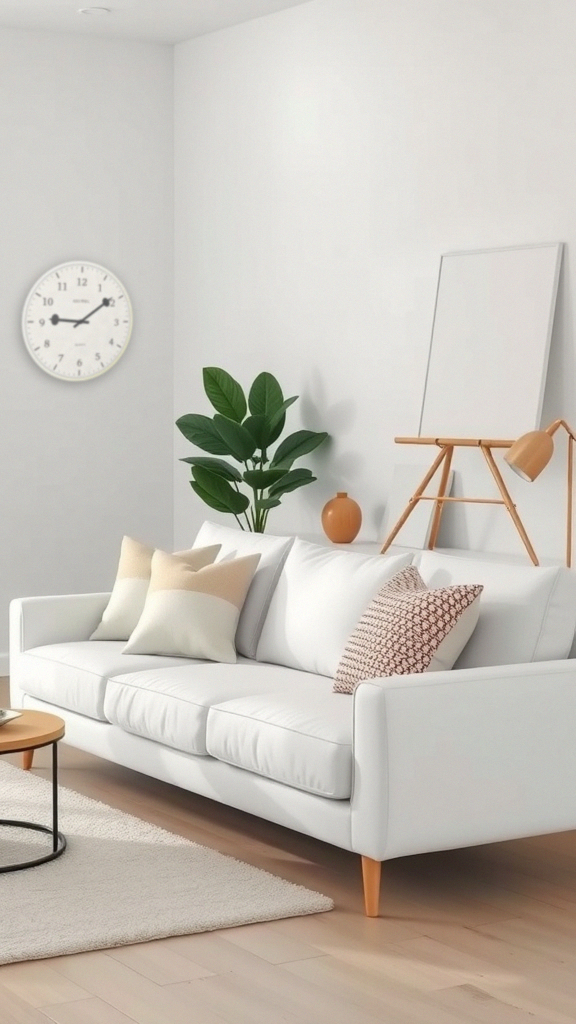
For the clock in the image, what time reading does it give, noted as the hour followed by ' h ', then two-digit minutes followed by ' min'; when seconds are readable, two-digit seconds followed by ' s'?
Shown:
9 h 09 min
